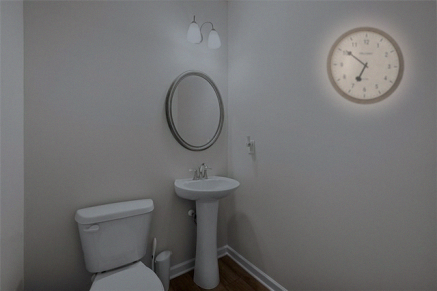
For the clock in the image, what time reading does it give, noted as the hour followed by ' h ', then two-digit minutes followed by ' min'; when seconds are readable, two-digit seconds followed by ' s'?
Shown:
6 h 51 min
